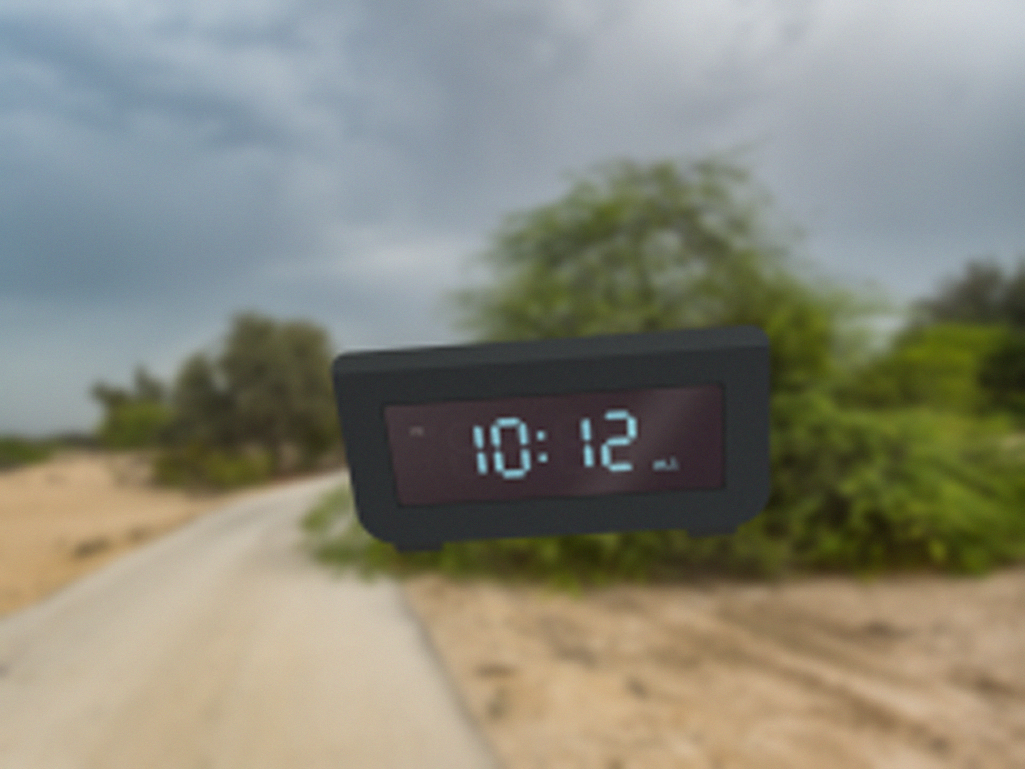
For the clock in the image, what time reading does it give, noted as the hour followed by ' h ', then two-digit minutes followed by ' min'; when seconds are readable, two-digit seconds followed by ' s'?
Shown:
10 h 12 min
